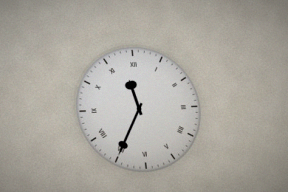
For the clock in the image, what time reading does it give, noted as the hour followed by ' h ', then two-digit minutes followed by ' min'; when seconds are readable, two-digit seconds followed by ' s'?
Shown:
11 h 35 min
